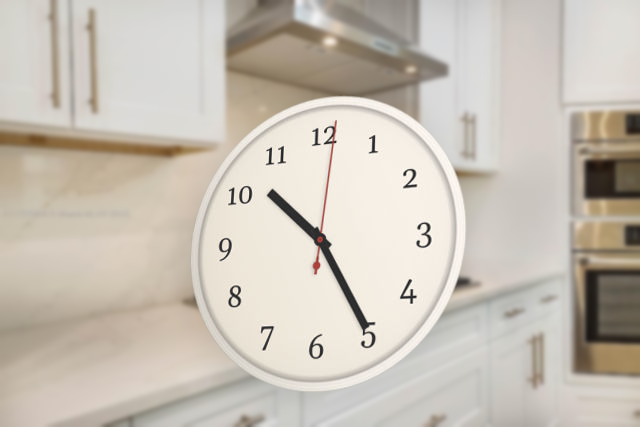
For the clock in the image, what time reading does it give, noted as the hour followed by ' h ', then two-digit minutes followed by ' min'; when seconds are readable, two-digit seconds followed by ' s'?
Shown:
10 h 25 min 01 s
